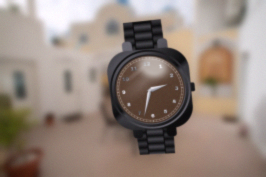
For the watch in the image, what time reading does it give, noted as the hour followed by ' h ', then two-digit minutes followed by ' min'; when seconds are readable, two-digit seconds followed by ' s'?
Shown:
2 h 33 min
